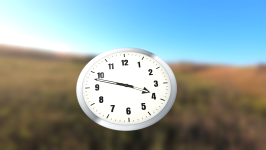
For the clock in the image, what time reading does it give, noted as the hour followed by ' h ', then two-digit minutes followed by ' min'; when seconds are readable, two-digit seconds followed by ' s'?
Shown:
3 h 48 min
